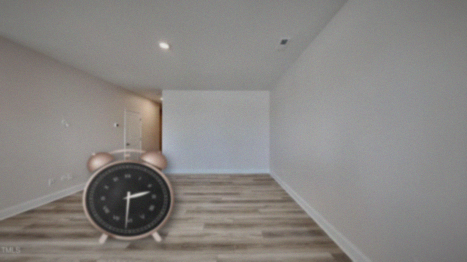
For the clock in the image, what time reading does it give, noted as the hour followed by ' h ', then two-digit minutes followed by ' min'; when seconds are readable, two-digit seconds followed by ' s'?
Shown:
2 h 31 min
